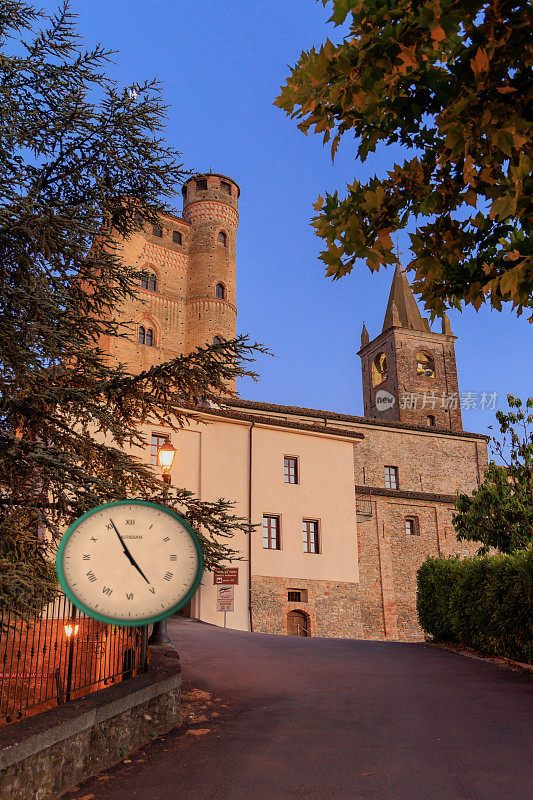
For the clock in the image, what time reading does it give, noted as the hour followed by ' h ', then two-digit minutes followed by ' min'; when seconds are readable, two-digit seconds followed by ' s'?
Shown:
4 h 56 min
